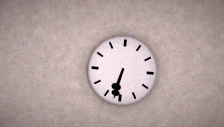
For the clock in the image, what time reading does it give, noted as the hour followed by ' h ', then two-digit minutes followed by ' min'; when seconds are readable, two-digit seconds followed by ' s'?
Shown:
6 h 32 min
